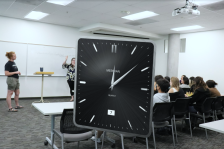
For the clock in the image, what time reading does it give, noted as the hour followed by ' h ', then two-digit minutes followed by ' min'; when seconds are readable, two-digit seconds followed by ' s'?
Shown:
12 h 08 min
